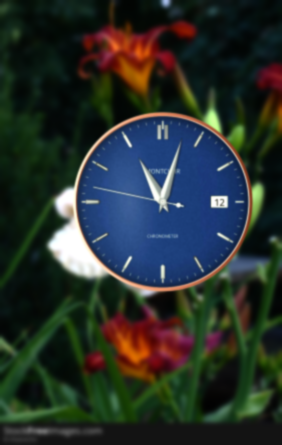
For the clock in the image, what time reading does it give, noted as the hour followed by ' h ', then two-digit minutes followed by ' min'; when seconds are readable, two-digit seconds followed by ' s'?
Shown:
11 h 02 min 47 s
